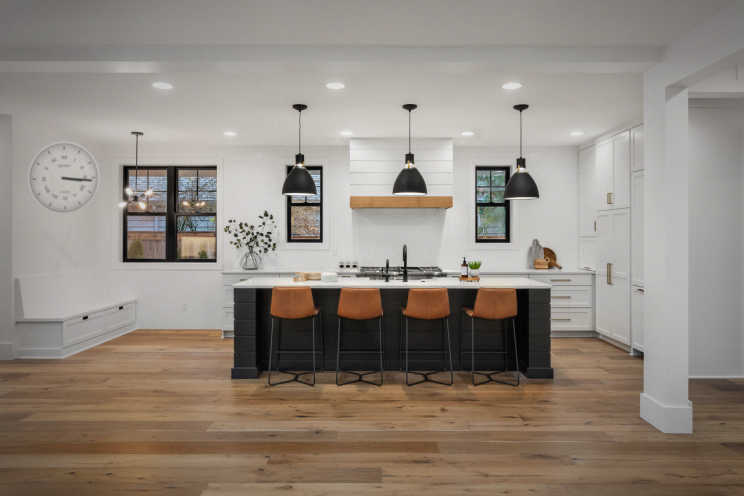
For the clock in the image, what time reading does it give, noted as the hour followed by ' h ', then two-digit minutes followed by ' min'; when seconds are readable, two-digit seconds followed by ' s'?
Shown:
3 h 16 min
